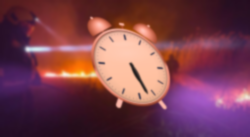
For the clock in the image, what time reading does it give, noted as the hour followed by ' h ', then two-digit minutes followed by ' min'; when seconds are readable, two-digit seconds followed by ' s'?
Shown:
5 h 27 min
